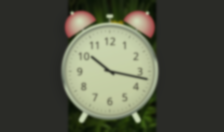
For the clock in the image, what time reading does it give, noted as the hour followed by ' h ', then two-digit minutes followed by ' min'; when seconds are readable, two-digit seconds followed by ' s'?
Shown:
10 h 17 min
